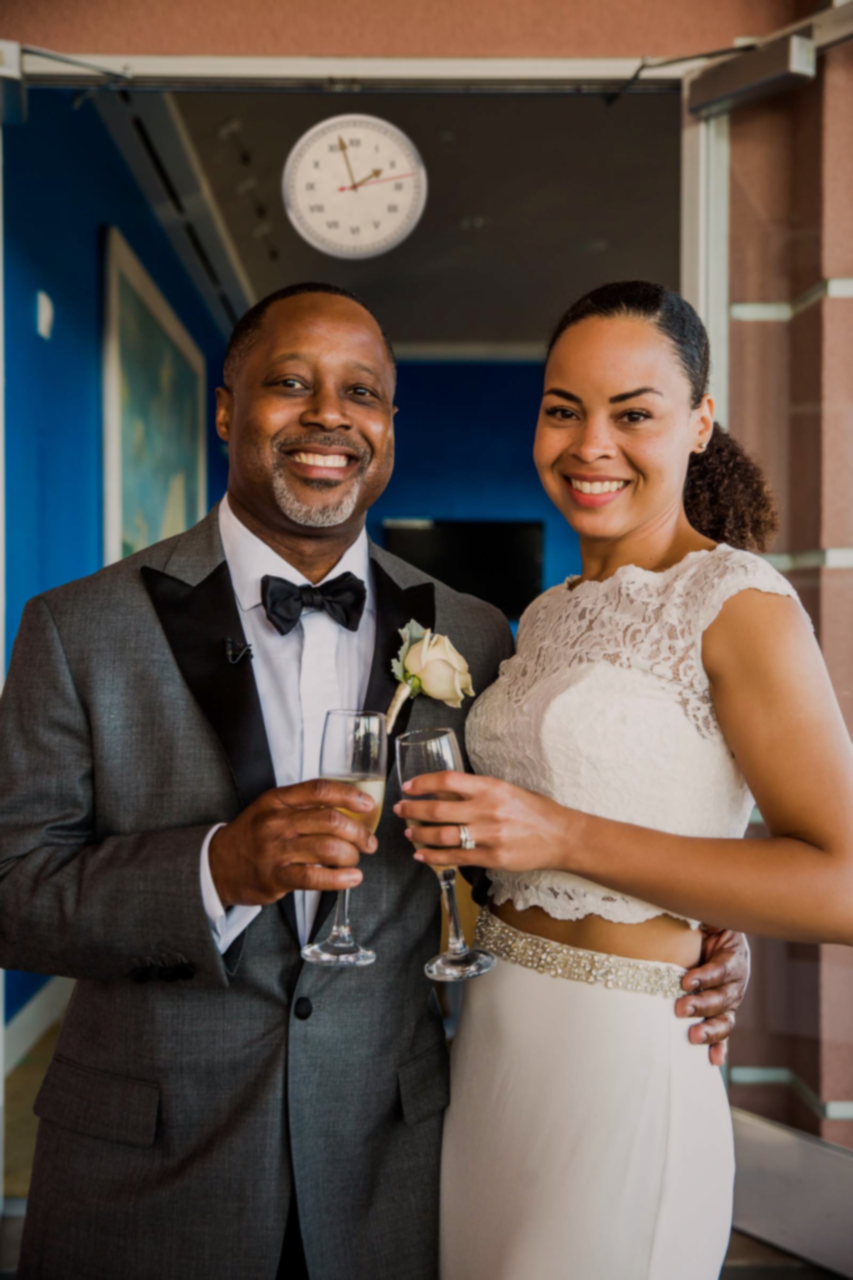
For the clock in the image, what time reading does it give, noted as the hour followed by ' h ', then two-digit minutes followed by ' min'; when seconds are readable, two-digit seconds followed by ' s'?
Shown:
1 h 57 min 13 s
